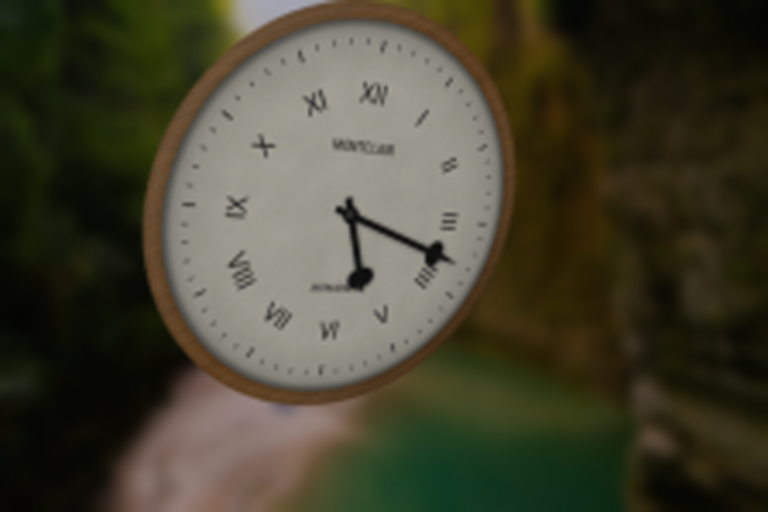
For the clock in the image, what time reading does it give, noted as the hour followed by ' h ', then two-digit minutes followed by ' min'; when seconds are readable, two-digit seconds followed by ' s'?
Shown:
5 h 18 min
